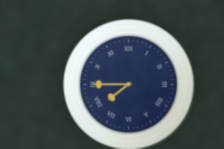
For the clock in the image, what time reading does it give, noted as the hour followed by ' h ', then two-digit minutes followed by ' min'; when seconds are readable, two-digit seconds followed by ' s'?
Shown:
7 h 45 min
